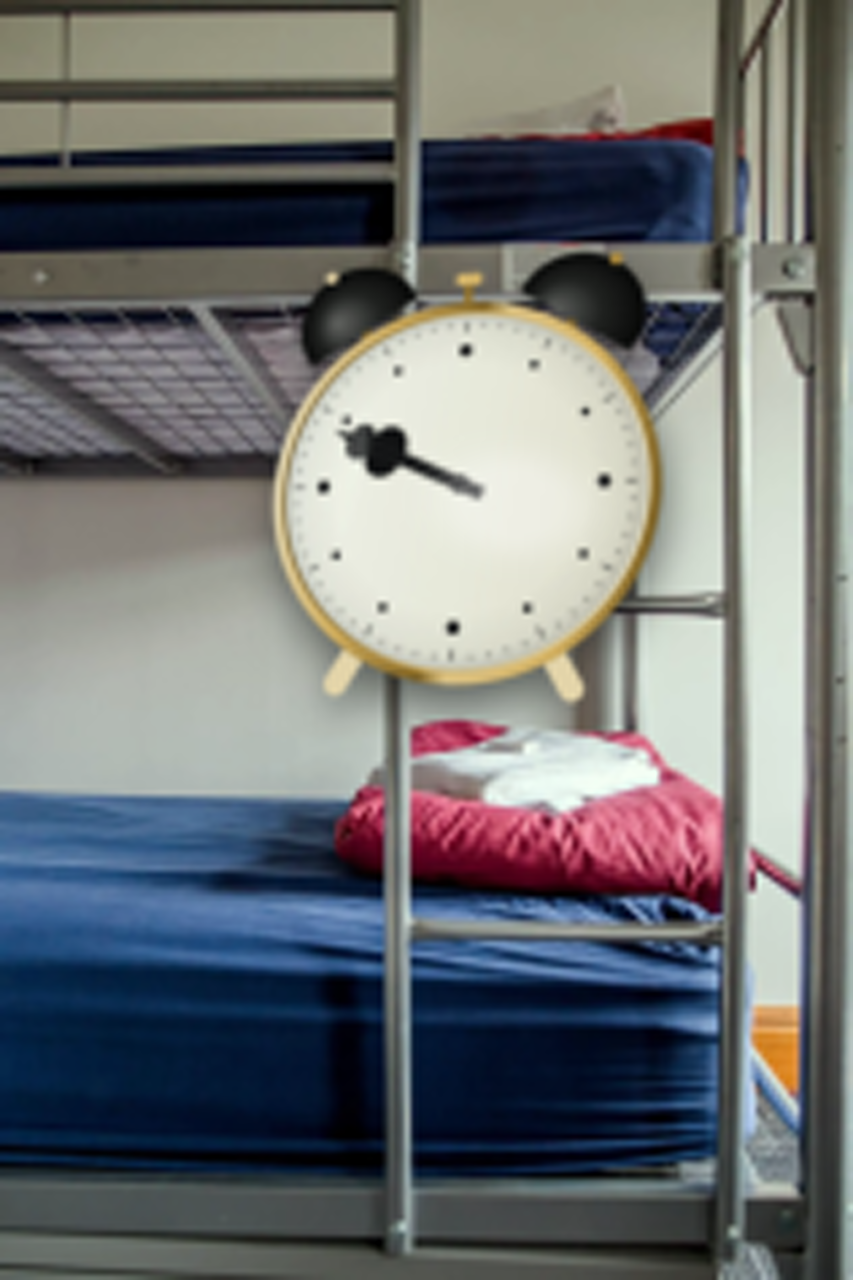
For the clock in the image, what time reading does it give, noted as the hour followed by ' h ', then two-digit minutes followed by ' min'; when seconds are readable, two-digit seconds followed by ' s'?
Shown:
9 h 49 min
